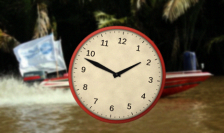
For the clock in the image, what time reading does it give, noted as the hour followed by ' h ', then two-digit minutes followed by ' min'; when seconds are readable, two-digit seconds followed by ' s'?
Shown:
1 h 48 min
